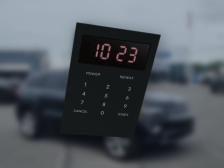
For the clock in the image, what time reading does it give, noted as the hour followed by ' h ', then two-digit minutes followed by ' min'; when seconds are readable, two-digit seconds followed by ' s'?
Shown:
10 h 23 min
